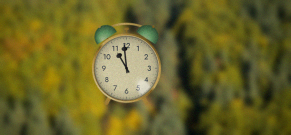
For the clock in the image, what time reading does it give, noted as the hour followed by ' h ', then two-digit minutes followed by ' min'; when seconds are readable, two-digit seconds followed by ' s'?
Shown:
10 h 59 min
